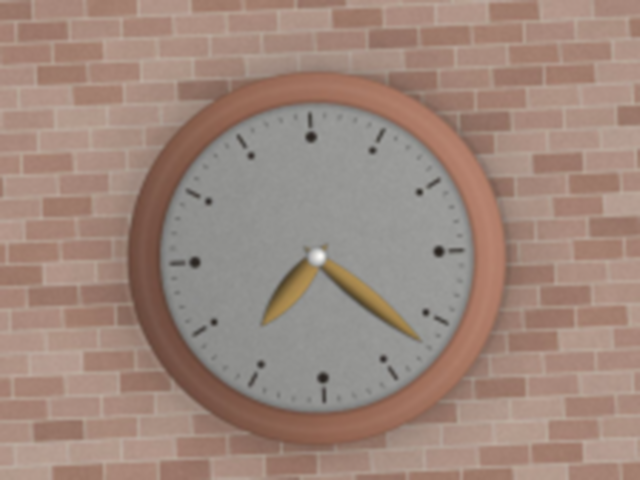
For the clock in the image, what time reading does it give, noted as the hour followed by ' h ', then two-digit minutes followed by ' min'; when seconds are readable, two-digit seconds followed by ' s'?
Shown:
7 h 22 min
